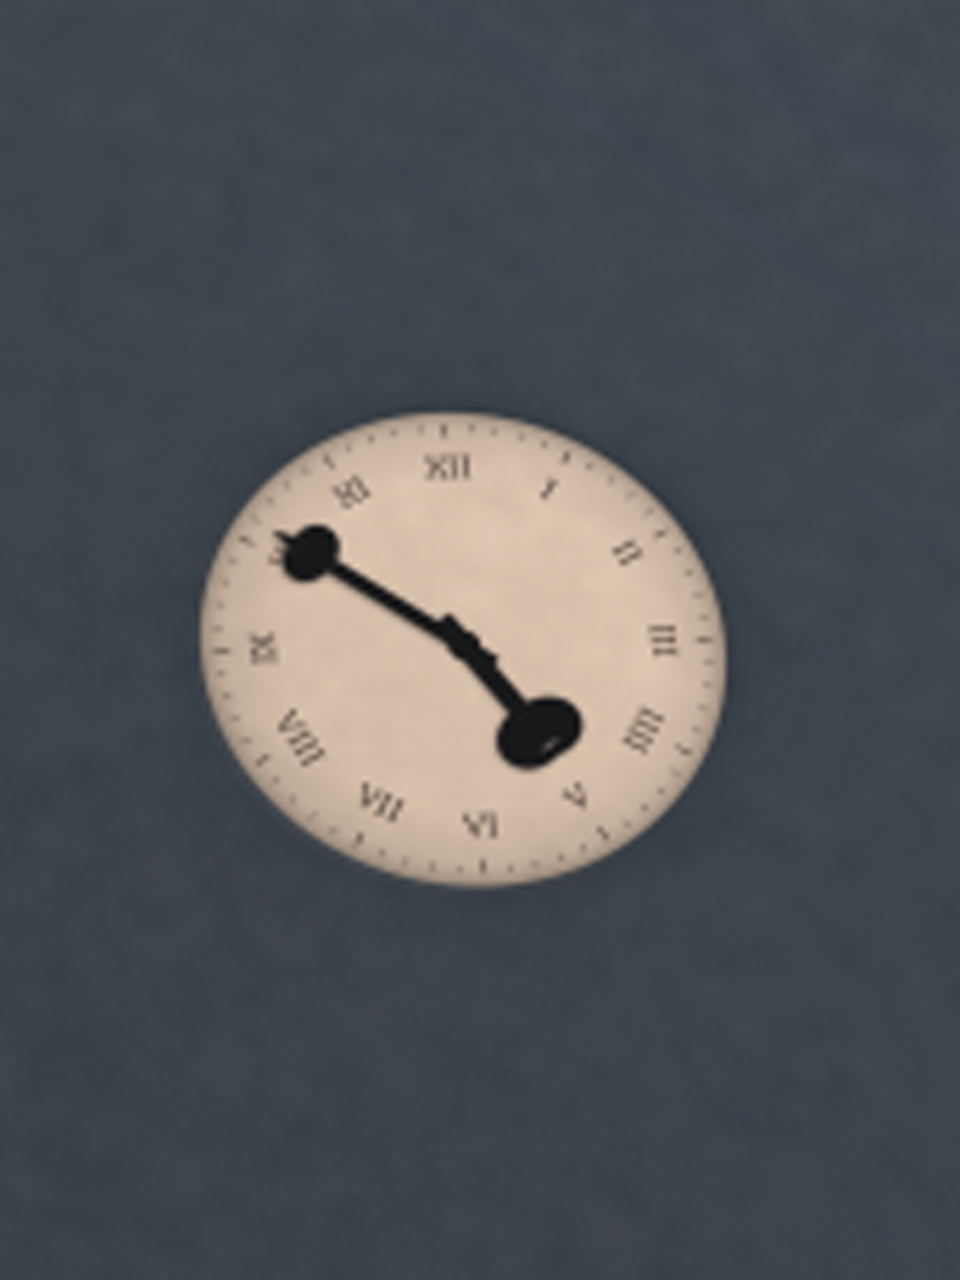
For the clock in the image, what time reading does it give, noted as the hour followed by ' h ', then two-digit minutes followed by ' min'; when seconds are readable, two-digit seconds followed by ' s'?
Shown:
4 h 51 min
